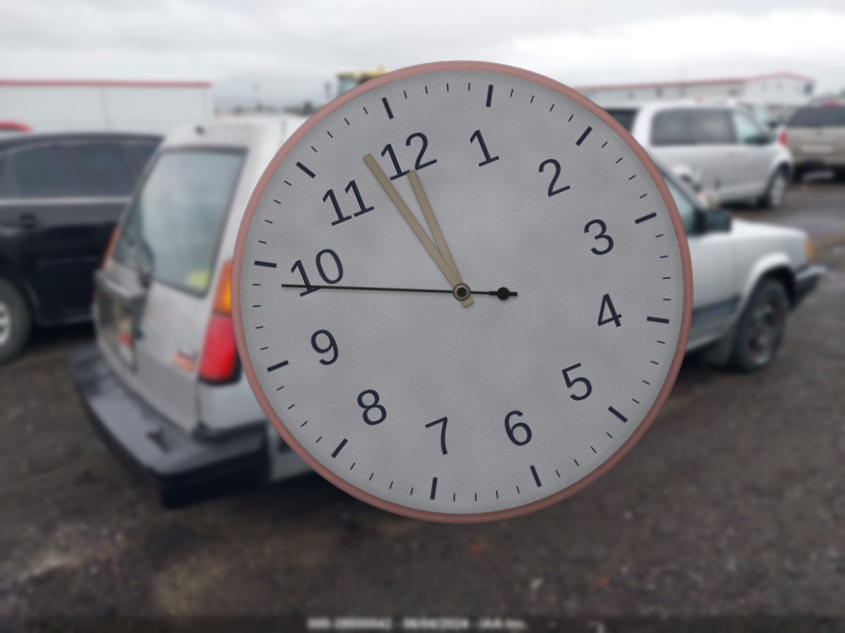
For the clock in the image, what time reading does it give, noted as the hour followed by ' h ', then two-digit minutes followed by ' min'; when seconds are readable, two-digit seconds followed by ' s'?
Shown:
11 h 57 min 49 s
